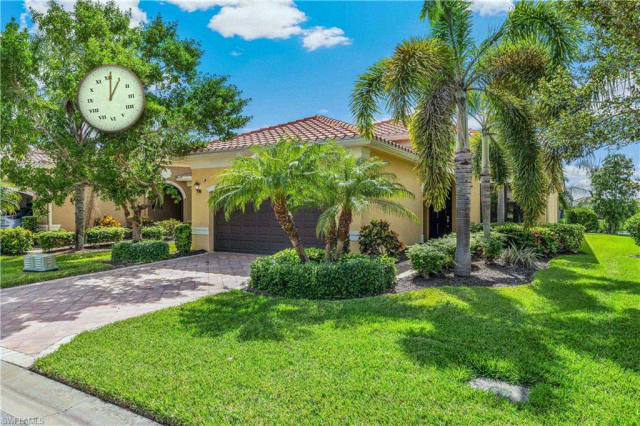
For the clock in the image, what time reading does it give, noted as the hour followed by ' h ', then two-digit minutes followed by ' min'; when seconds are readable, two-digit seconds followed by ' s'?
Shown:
1 h 01 min
